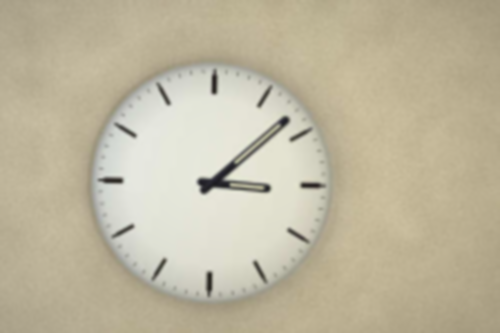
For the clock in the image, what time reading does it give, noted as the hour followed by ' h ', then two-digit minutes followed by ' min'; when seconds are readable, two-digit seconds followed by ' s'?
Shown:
3 h 08 min
